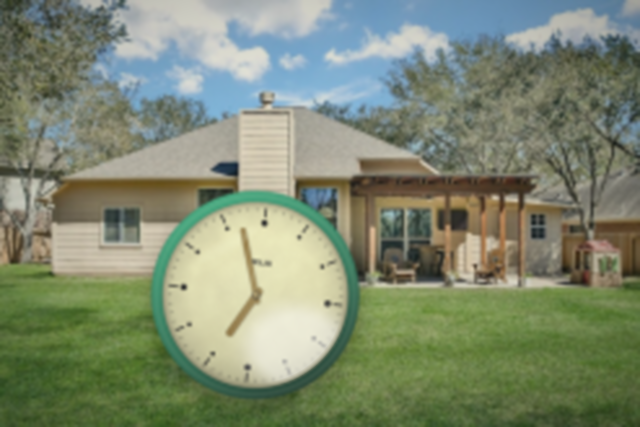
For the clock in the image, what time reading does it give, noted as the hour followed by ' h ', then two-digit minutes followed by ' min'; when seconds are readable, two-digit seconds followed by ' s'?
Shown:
6 h 57 min
